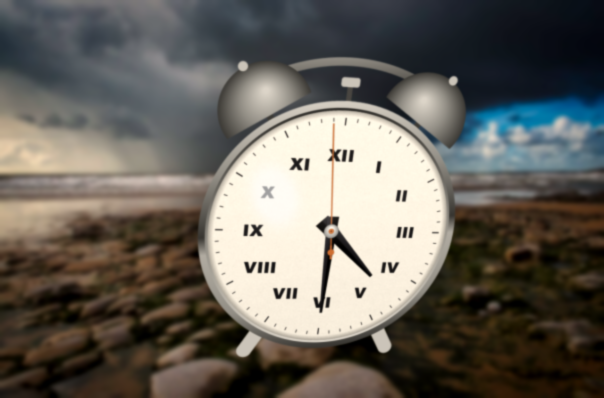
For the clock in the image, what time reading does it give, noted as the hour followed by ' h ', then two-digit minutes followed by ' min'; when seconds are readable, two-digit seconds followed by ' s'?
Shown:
4 h 29 min 59 s
